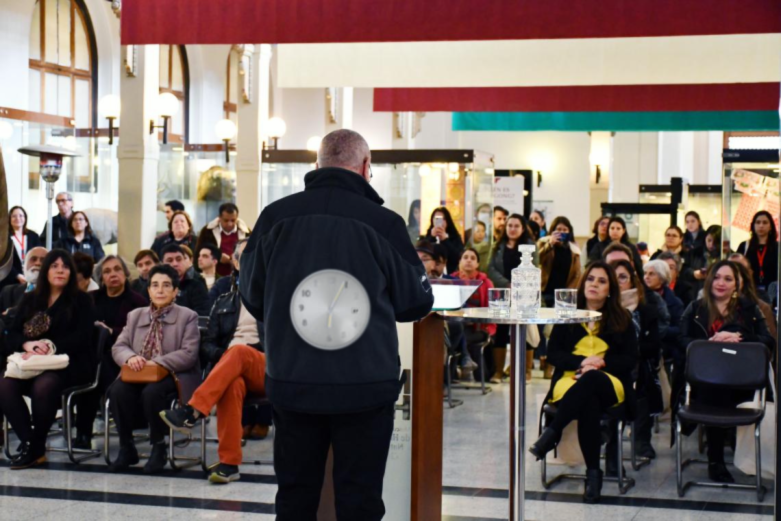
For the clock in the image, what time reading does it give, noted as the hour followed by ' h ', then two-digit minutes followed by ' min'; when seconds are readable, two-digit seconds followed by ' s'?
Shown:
6 h 04 min
